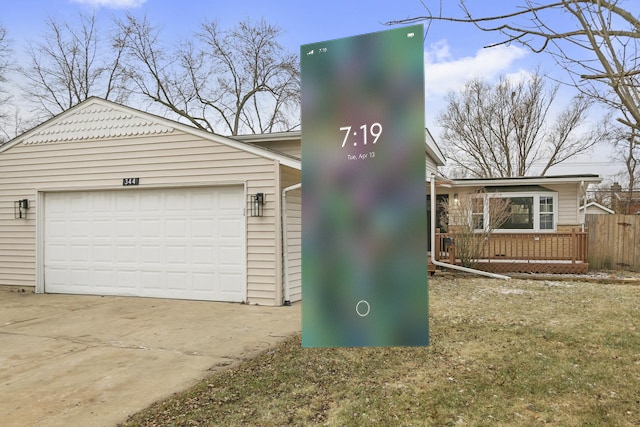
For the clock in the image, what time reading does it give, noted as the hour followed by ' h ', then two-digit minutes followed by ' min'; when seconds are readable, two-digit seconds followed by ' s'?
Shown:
7 h 19 min
